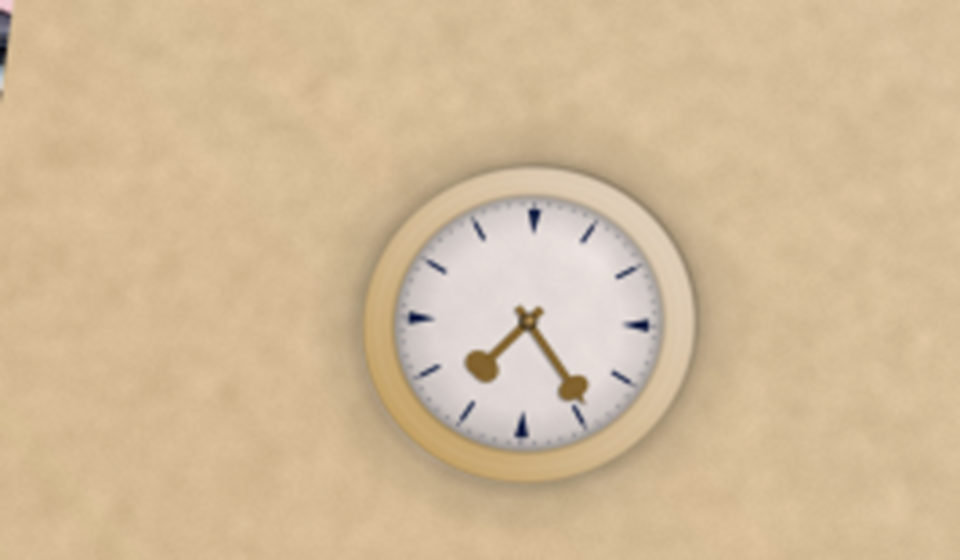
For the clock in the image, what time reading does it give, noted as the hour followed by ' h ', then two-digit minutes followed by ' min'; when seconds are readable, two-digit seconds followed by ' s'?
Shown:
7 h 24 min
